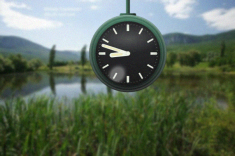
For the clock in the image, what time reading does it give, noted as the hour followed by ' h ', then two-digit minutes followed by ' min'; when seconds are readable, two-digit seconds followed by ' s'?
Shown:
8 h 48 min
